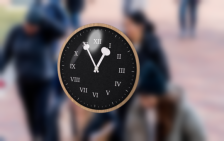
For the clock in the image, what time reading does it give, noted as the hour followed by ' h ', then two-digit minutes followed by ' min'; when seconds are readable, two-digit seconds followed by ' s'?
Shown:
12 h 55 min
